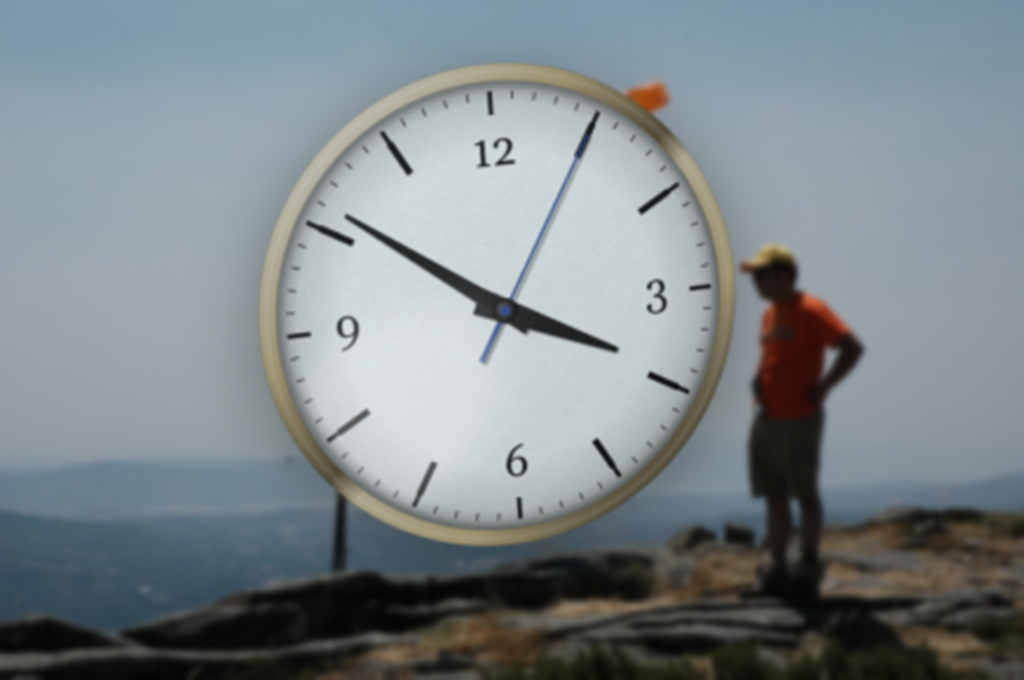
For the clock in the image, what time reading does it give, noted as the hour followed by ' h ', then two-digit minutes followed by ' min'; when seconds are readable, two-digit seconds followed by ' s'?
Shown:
3 h 51 min 05 s
